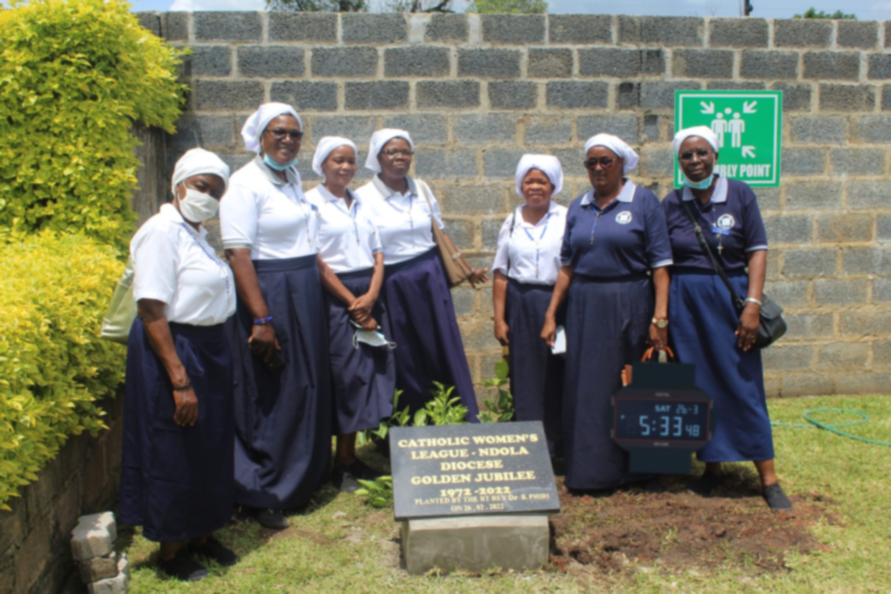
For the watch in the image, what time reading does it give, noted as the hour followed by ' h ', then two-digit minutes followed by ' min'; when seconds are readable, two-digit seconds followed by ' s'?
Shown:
5 h 33 min
